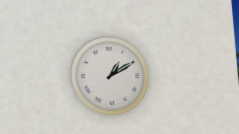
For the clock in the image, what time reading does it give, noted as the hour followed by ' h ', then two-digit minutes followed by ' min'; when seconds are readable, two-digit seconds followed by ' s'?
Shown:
1 h 10 min
